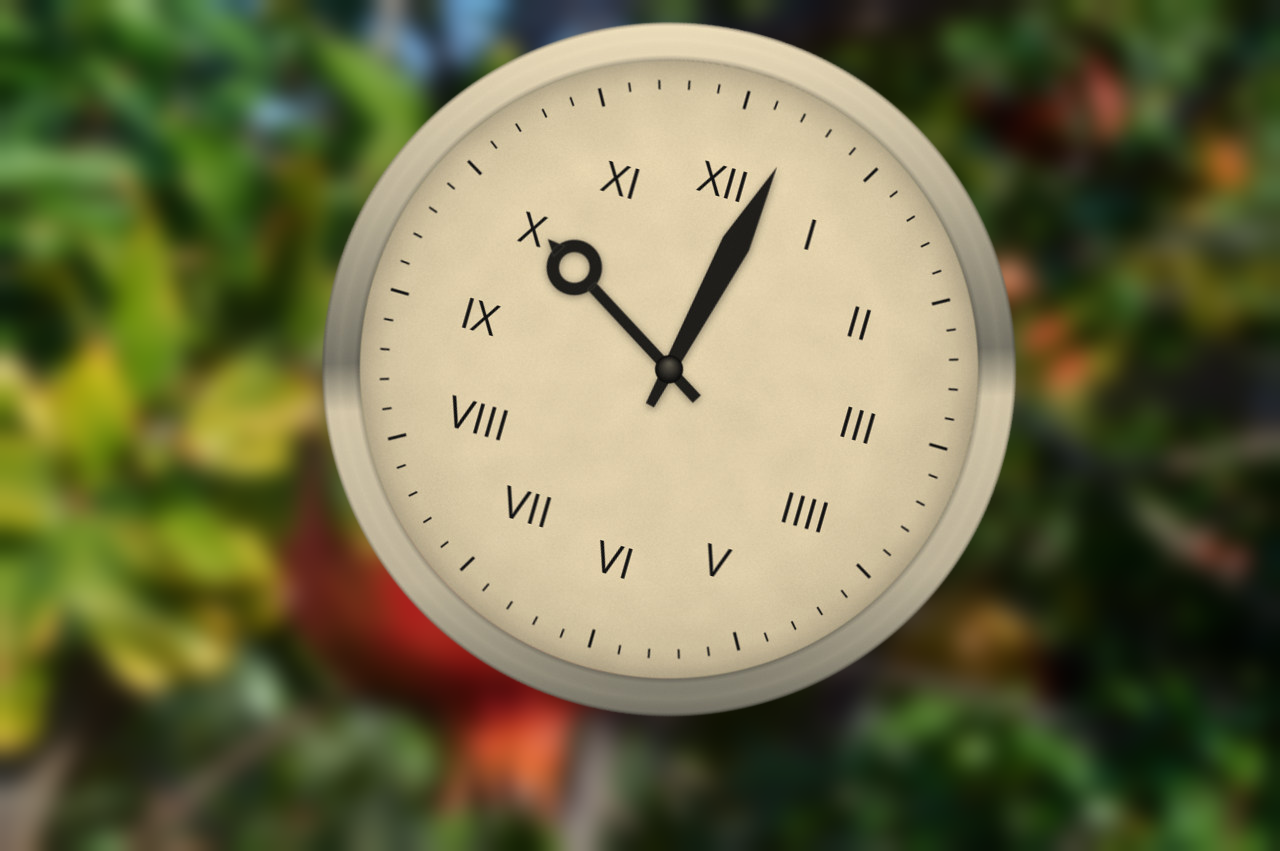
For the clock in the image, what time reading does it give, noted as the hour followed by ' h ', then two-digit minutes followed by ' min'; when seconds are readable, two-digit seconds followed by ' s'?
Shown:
10 h 02 min
